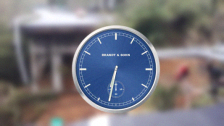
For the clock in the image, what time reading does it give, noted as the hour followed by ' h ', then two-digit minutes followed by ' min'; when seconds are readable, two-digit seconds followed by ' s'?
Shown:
6 h 32 min
